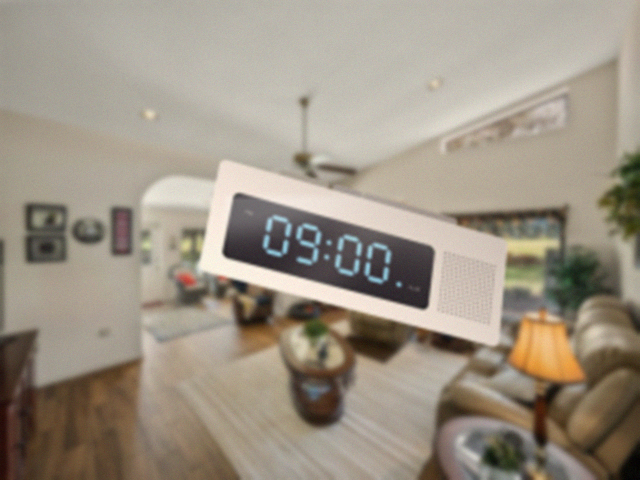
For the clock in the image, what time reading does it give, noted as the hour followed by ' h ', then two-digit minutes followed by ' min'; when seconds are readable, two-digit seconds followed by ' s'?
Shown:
9 h 00 min
